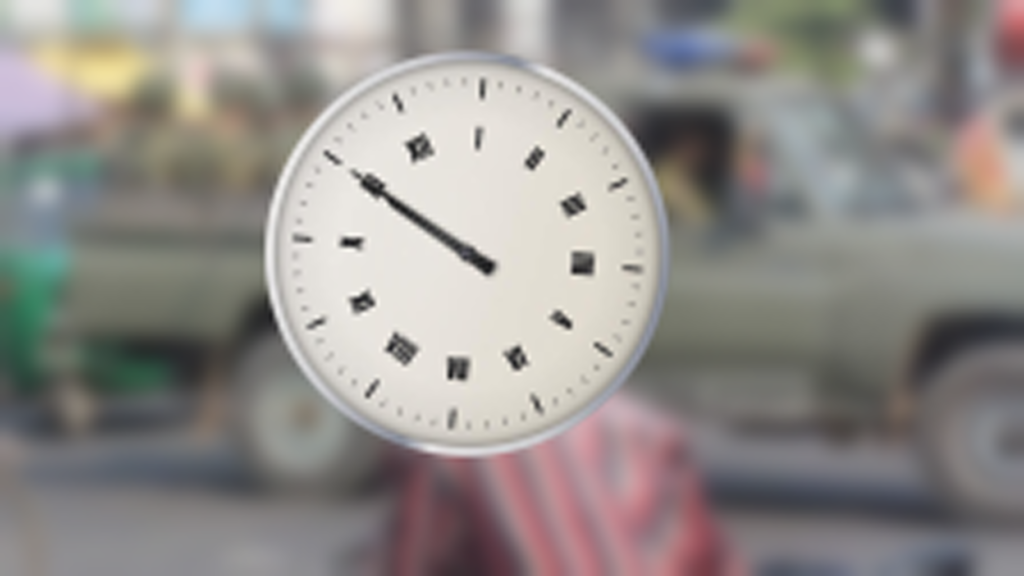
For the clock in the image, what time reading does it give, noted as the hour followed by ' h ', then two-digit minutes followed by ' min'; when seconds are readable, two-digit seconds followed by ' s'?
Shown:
10 h 55 min
